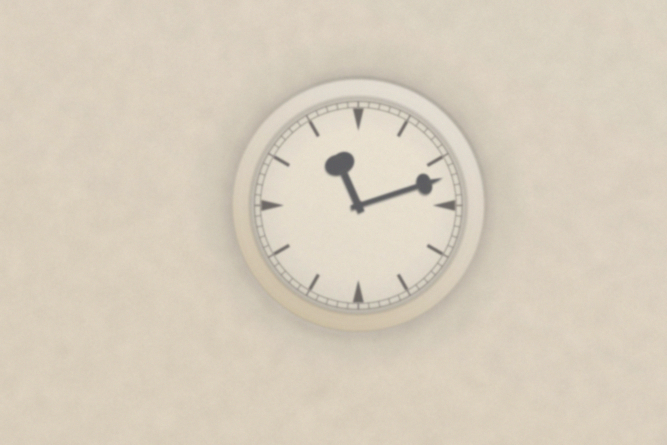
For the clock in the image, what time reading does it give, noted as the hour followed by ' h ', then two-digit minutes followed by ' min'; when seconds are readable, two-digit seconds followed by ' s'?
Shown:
11 h 12 min
